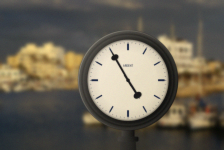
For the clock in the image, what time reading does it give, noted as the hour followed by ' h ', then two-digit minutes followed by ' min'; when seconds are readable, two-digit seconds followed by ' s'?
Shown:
4 h 55 min
